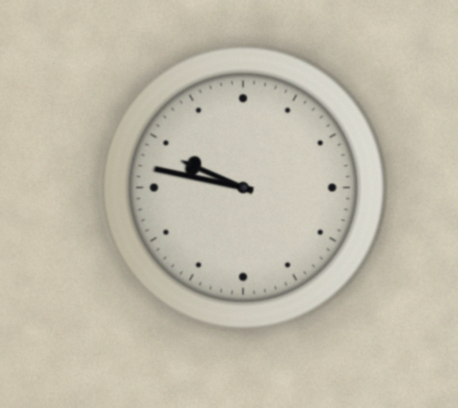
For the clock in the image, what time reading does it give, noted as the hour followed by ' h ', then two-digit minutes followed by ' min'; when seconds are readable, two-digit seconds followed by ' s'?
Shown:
9 h 47 min
